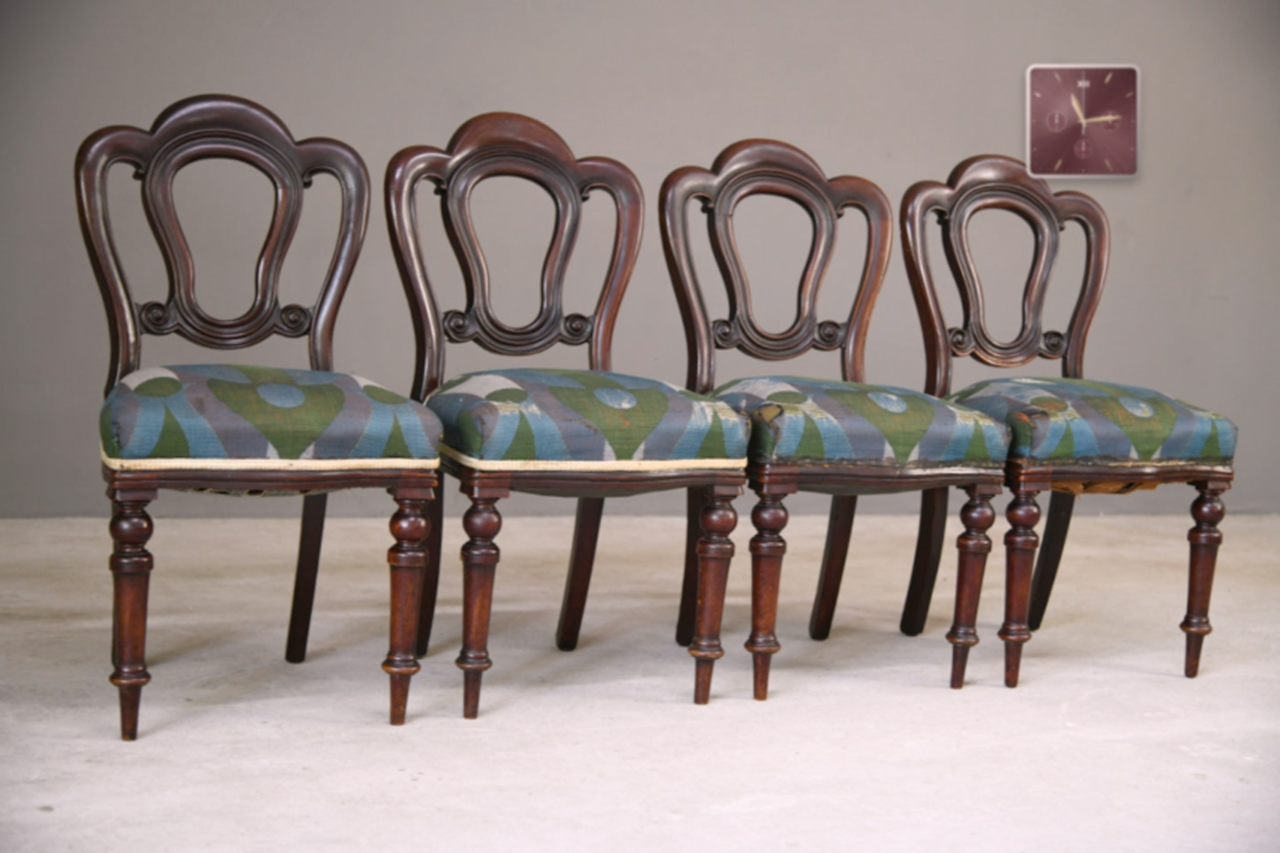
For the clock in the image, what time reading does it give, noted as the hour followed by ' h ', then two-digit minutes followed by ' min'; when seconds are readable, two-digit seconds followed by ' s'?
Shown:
11 h 14 min
